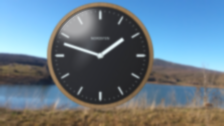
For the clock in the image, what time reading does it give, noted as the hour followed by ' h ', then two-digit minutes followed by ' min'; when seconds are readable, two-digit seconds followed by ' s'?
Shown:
1 h 48 min
